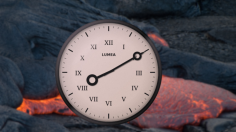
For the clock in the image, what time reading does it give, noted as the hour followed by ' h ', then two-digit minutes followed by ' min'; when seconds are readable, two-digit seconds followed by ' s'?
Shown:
8 h 10 min
